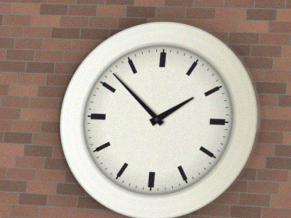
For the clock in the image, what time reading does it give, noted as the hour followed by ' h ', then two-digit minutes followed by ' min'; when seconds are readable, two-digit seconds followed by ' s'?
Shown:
1 h 52 min
